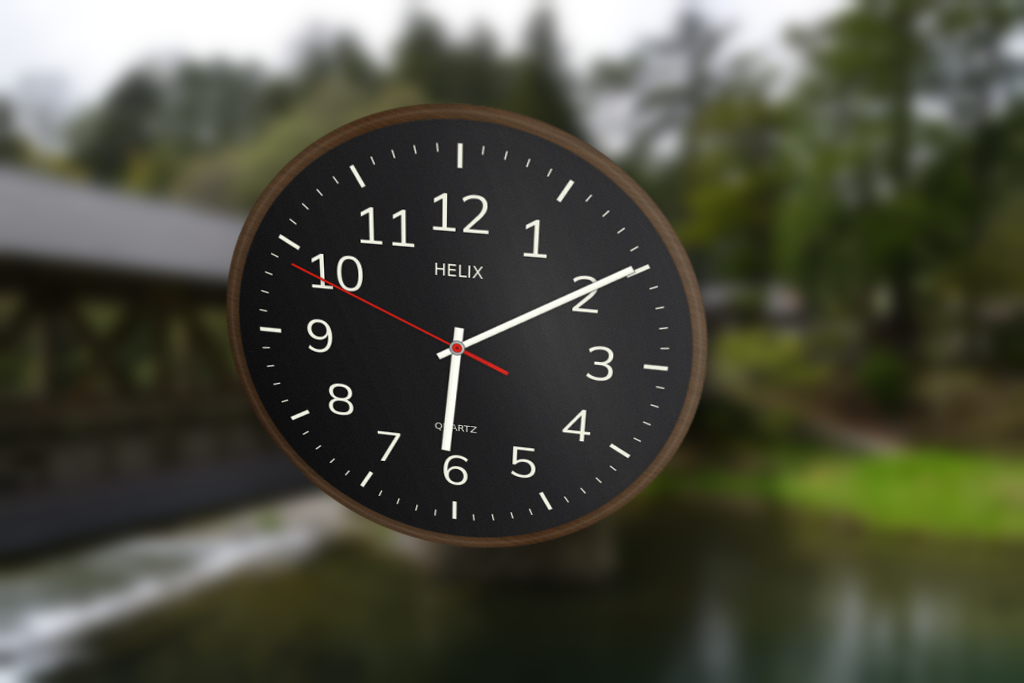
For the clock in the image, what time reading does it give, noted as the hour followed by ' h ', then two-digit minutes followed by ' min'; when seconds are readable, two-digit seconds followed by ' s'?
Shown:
6 h 09 min 49 s
